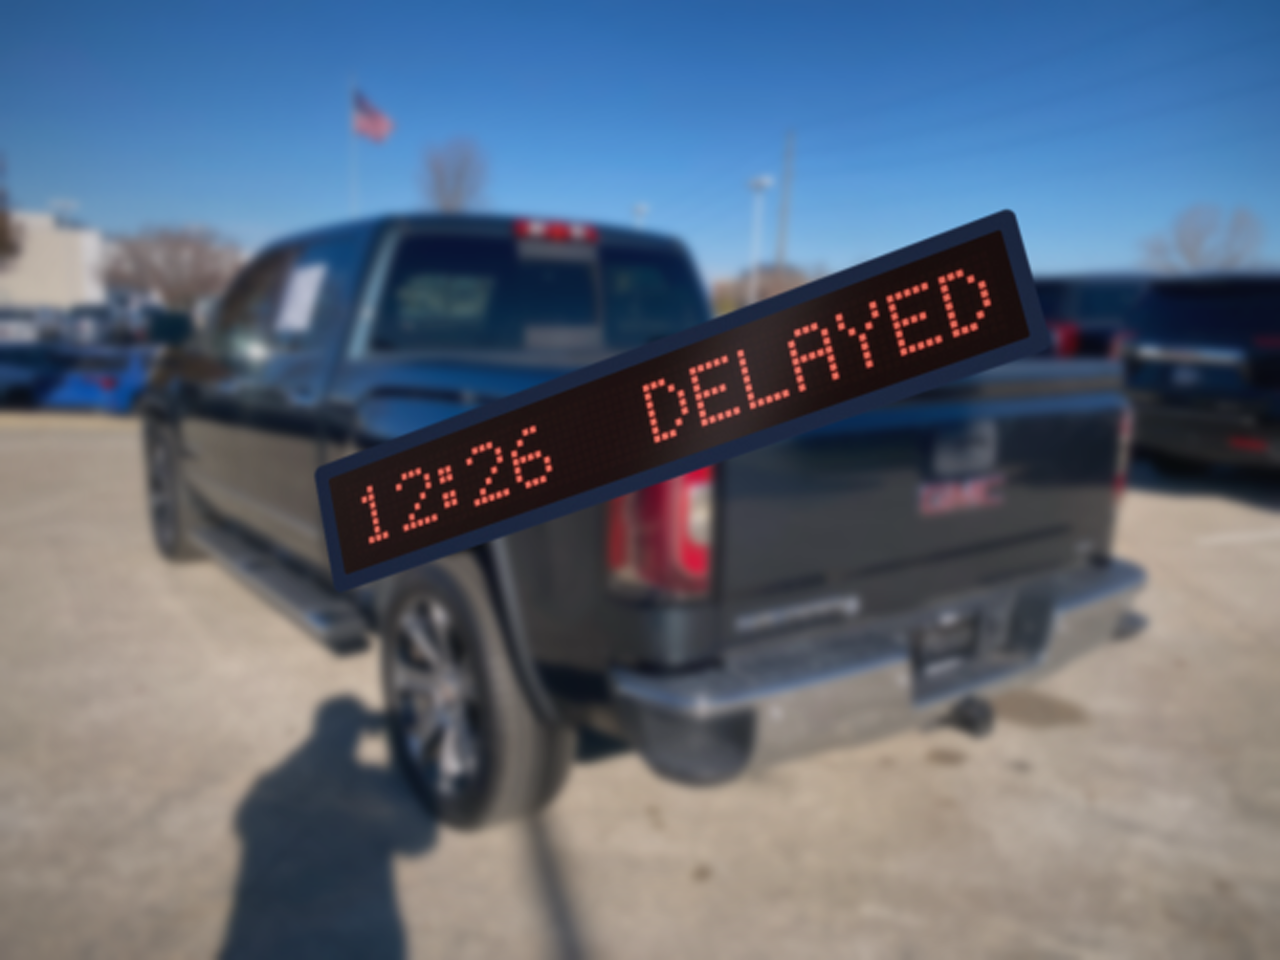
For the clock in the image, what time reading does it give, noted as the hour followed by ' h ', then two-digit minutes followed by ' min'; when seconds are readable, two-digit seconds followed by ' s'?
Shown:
12 h 26 min
